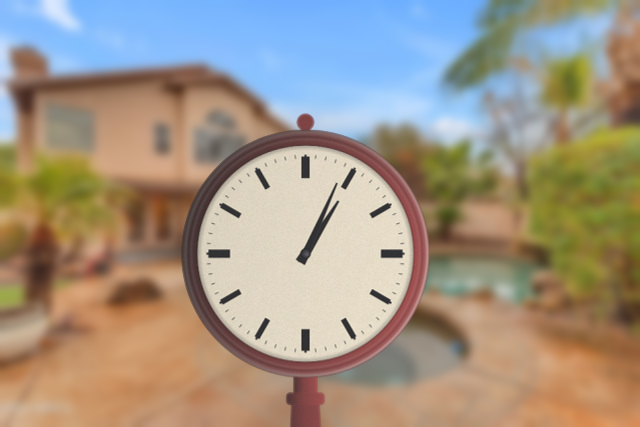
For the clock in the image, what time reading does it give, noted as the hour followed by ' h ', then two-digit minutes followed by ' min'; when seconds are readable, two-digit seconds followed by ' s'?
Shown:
1 h 04 min
